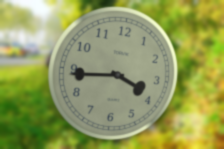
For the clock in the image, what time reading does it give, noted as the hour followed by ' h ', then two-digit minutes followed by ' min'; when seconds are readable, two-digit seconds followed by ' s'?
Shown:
3 h 44 min
